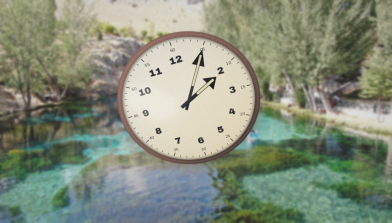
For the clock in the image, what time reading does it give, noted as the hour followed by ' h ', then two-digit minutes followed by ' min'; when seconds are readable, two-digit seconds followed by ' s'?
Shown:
2 h 05 min
